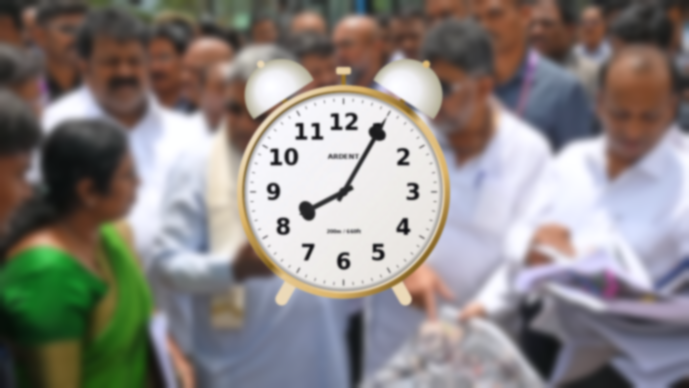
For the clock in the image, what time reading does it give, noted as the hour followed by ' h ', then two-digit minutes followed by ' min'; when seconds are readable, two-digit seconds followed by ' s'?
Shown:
8 h 05 min
